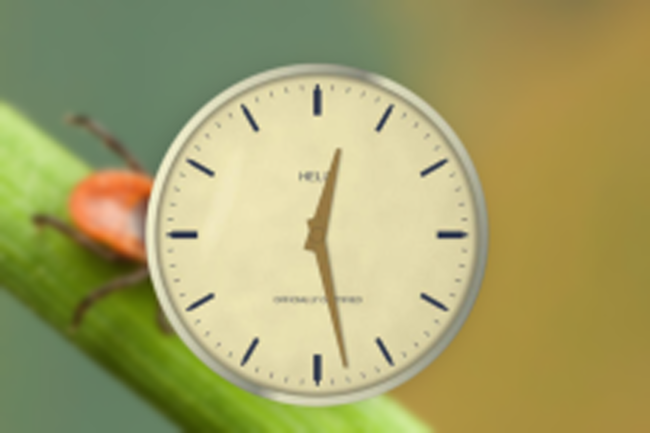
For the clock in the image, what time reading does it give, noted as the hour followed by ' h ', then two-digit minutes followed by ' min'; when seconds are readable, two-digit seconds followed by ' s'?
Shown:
12 h 28 min
